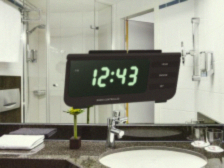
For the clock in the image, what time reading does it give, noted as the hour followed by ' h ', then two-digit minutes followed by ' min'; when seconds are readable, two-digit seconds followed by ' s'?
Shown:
12 h 43 min
